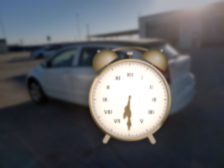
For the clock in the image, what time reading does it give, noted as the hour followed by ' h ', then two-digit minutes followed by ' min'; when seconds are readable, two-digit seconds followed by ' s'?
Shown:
6 h 30 min
